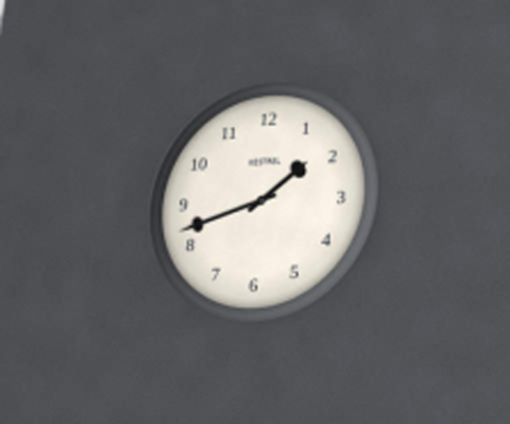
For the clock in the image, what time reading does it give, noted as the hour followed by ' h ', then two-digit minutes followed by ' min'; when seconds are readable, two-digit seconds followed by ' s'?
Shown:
1 h 42 min
